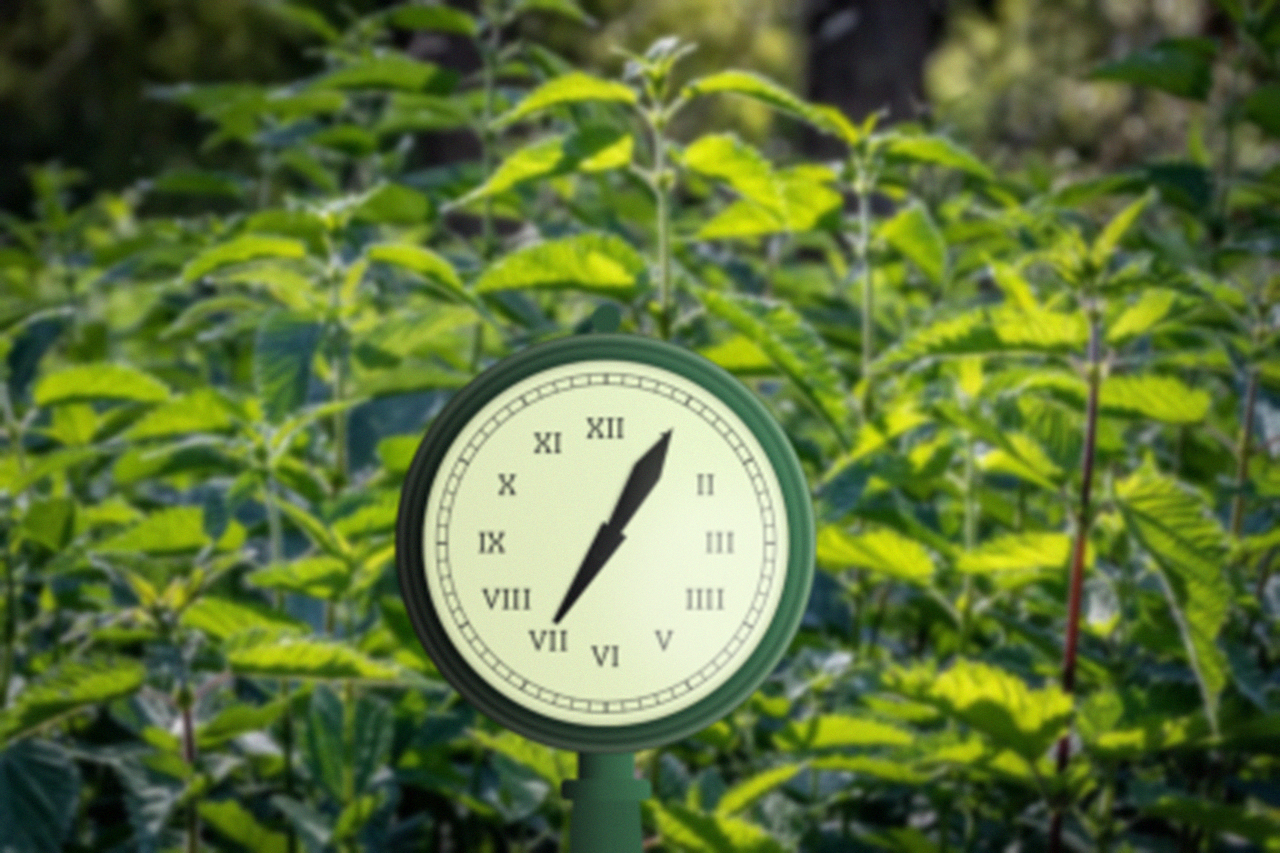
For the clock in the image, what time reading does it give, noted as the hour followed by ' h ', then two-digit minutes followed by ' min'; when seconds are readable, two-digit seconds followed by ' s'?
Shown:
7 h 05 min
